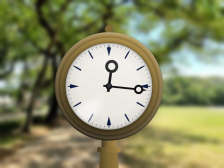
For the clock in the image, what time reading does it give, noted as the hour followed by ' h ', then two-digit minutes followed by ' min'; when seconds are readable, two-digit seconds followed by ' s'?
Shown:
12 h 16 min
